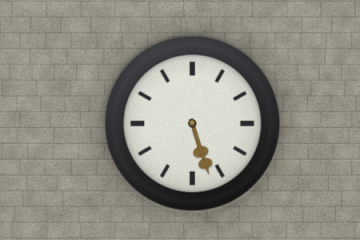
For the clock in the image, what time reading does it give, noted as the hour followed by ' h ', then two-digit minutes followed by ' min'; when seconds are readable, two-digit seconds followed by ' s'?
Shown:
5 h 27 min
